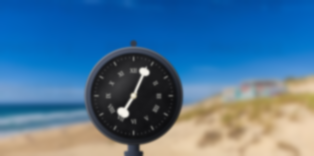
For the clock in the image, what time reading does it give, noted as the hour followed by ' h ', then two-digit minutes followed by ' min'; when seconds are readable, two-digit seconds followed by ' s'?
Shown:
7 h 04 min
